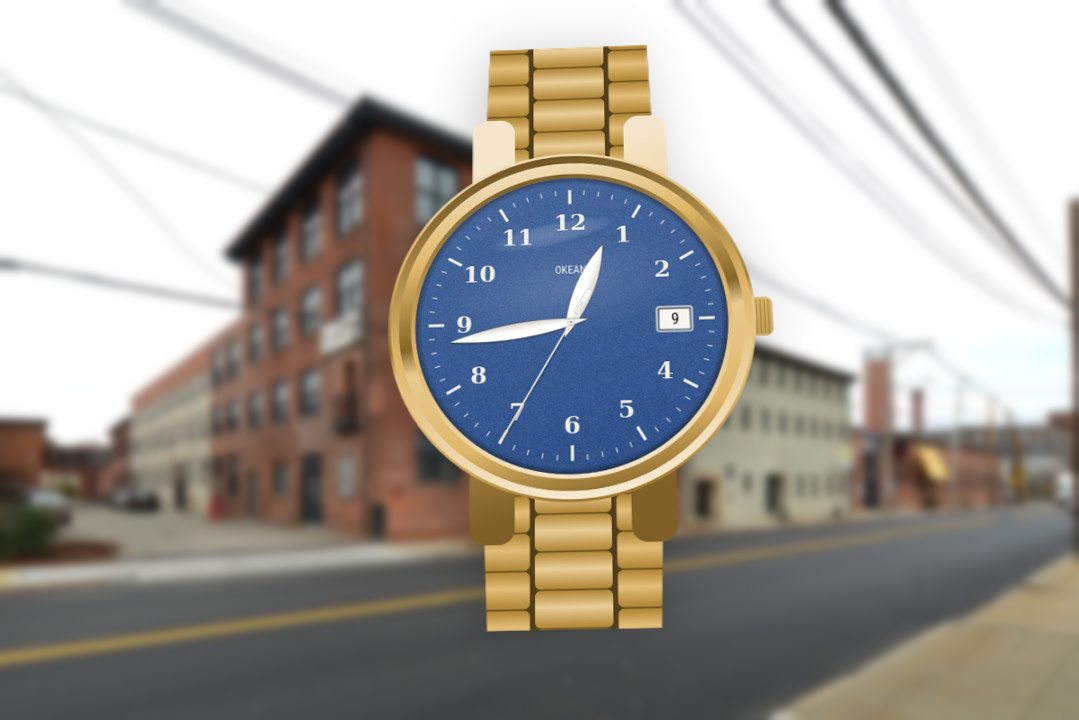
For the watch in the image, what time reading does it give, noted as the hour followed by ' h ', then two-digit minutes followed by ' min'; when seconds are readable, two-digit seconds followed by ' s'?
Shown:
12 h 43 min 35 s
